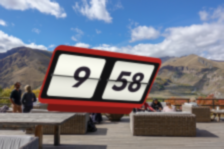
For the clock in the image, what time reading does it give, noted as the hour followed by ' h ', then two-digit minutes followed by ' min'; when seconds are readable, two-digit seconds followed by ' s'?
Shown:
9 h 58 min
